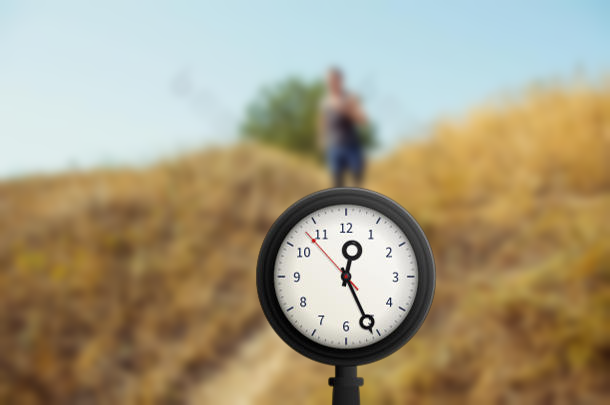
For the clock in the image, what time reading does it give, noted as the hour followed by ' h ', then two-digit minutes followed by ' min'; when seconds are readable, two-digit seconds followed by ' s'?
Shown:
12 h 25 min 53 s
